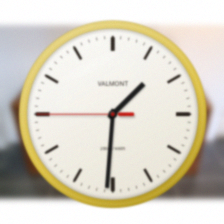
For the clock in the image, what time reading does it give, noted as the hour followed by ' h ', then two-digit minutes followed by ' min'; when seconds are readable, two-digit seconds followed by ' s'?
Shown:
1 h 30 min 45 s
